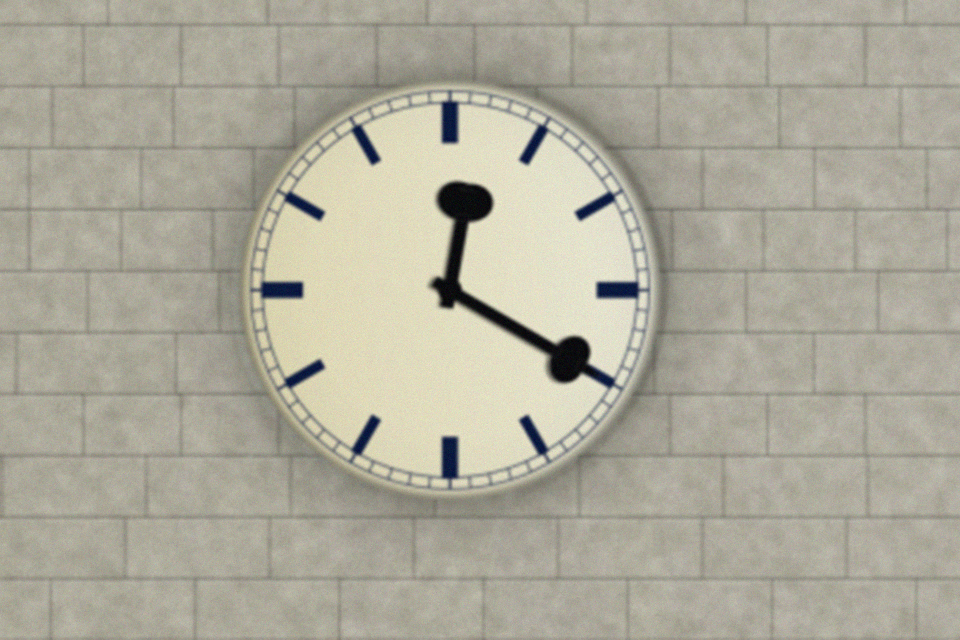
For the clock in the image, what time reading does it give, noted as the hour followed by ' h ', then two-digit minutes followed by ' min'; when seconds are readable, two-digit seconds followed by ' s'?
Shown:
12 h 20 min
